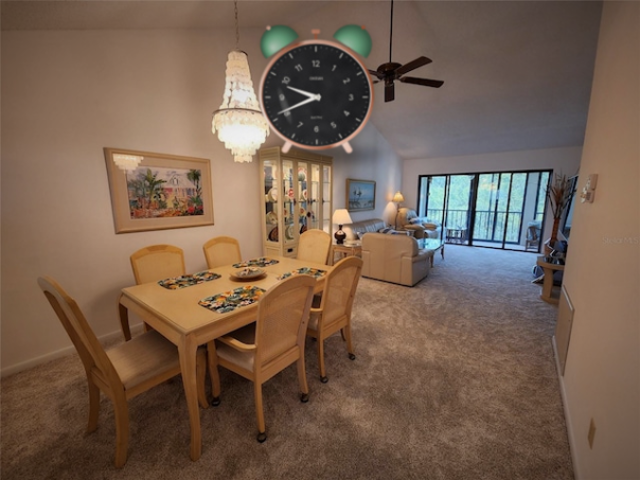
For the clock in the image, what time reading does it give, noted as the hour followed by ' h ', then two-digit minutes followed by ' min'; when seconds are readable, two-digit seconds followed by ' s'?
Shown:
9 h 41 min
